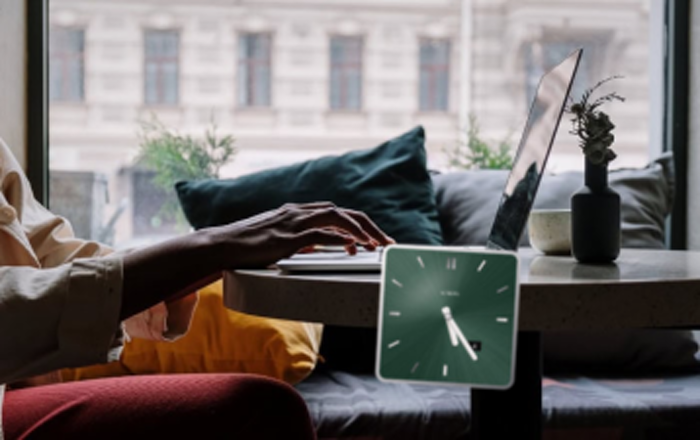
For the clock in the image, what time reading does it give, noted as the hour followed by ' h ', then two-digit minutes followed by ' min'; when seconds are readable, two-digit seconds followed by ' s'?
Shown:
5 h 24 min
